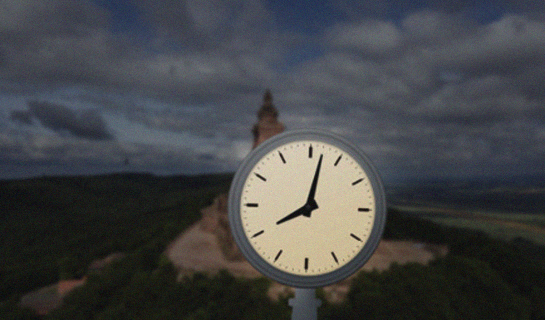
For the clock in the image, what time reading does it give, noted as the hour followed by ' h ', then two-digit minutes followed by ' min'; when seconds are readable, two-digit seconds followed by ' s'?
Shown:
8 h 02 min
